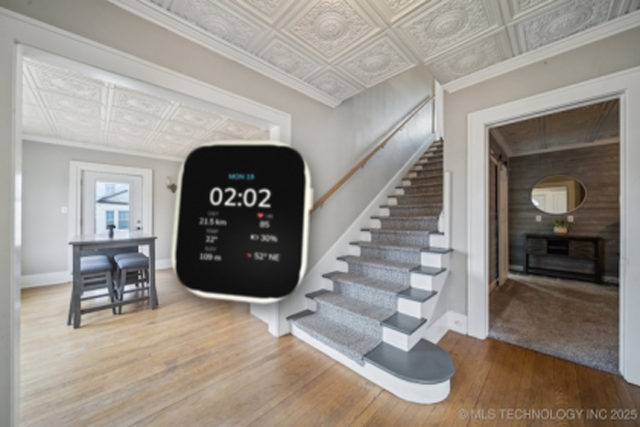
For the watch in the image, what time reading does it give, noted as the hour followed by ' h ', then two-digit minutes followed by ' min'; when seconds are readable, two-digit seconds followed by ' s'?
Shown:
2 h 02 min
